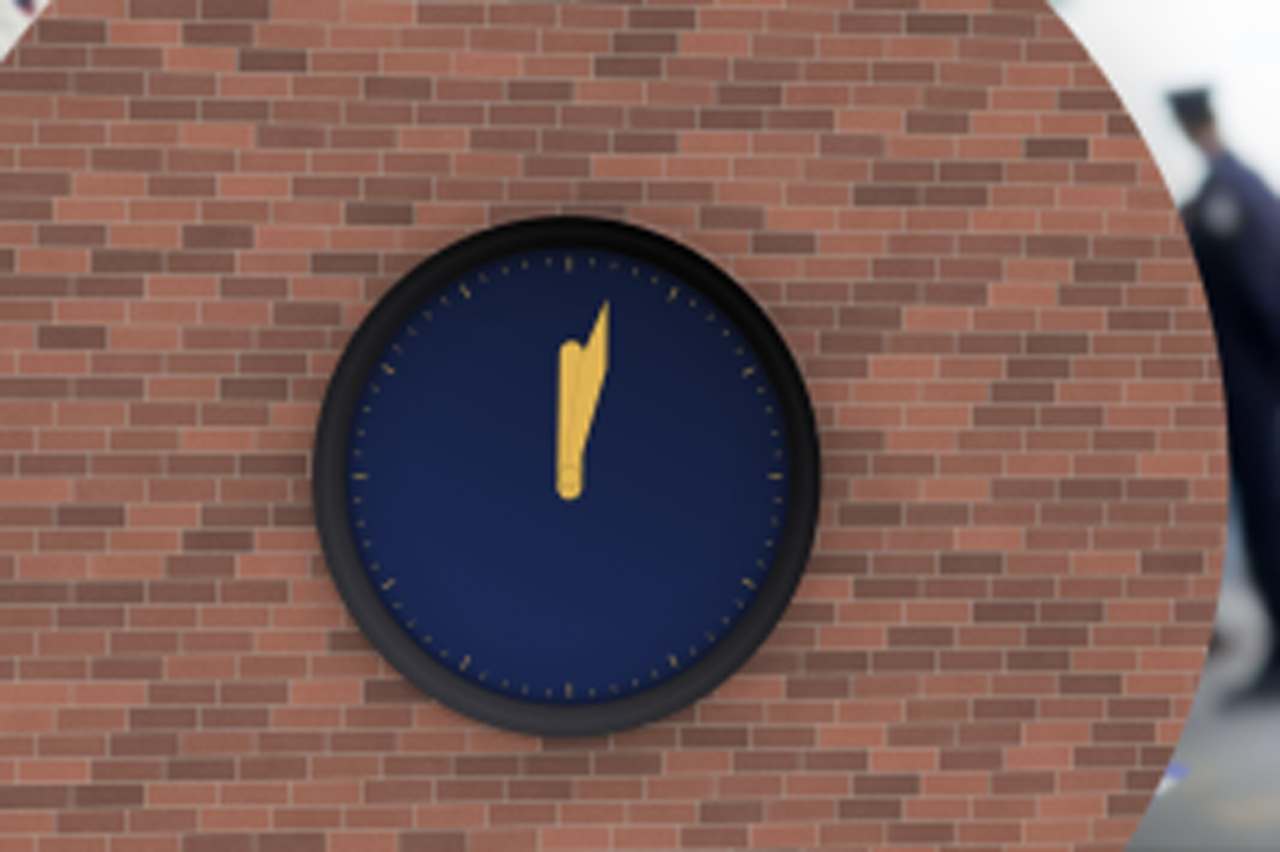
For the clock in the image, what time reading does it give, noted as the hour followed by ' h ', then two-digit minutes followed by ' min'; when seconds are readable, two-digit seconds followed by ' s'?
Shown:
12 h 02 min
